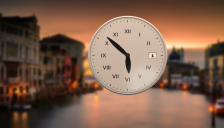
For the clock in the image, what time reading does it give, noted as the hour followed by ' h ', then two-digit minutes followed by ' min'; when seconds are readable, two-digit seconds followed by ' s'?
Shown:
5 h 52 min
